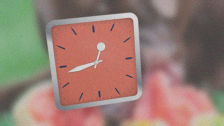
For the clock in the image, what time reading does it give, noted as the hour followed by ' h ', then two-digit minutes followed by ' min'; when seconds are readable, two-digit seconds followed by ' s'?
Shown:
12 h 43 min
